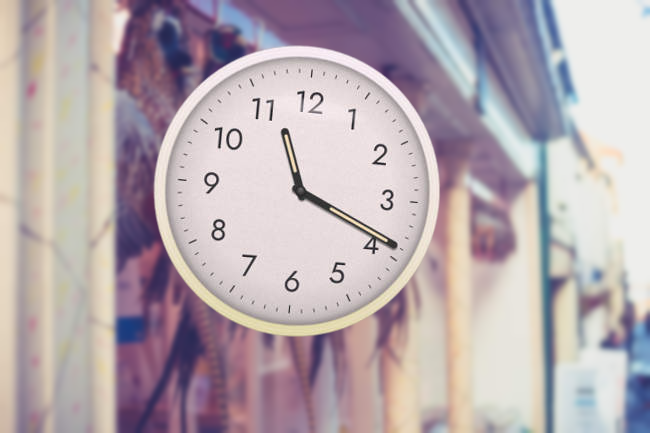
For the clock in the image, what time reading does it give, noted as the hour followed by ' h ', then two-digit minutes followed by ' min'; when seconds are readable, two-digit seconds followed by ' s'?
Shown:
11 h 19 min
